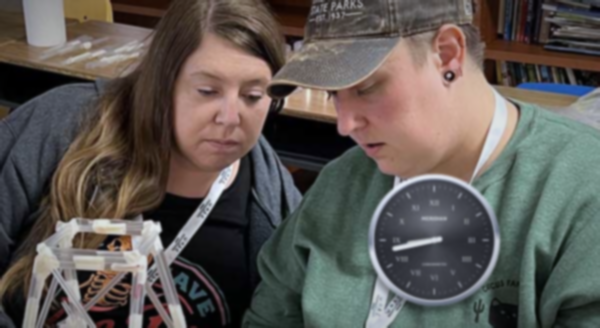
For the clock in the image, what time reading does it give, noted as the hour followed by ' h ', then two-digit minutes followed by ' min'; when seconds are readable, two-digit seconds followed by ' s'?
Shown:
8 h 43 min
